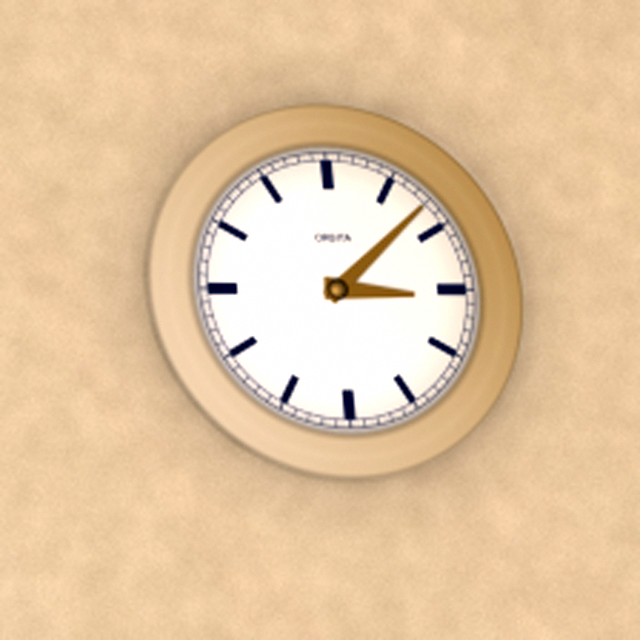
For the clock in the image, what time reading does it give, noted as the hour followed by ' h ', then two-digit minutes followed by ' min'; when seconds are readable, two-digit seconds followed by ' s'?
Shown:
3 h 08 min
